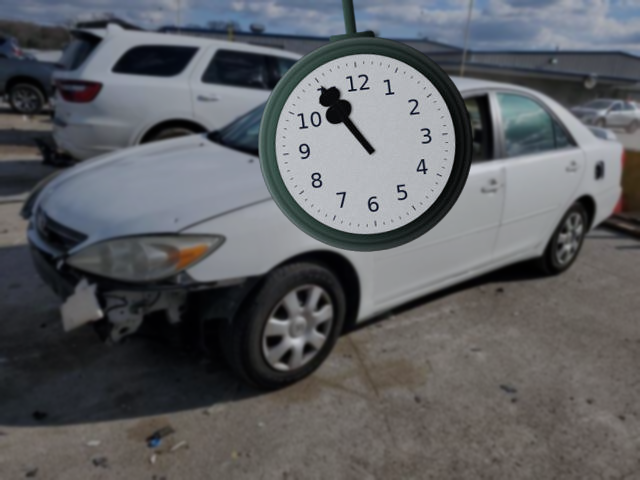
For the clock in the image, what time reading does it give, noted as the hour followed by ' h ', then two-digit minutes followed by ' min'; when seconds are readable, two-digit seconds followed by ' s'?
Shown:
10 h 55 min
